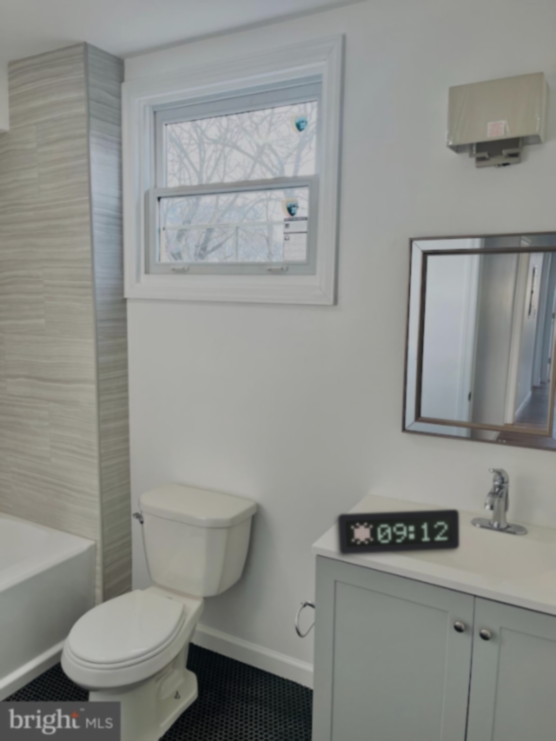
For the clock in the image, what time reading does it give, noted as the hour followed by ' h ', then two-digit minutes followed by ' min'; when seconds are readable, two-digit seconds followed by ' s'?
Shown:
9 h 12 min
